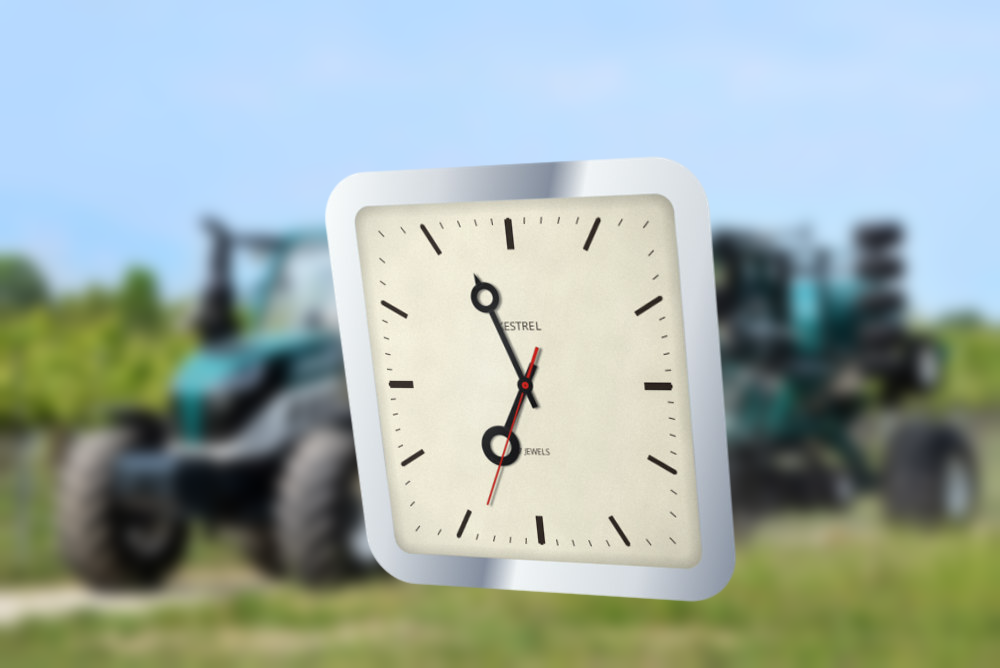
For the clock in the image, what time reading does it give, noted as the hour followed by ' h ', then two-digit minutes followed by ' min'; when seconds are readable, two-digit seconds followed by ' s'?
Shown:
6 h 56 min 34 s
